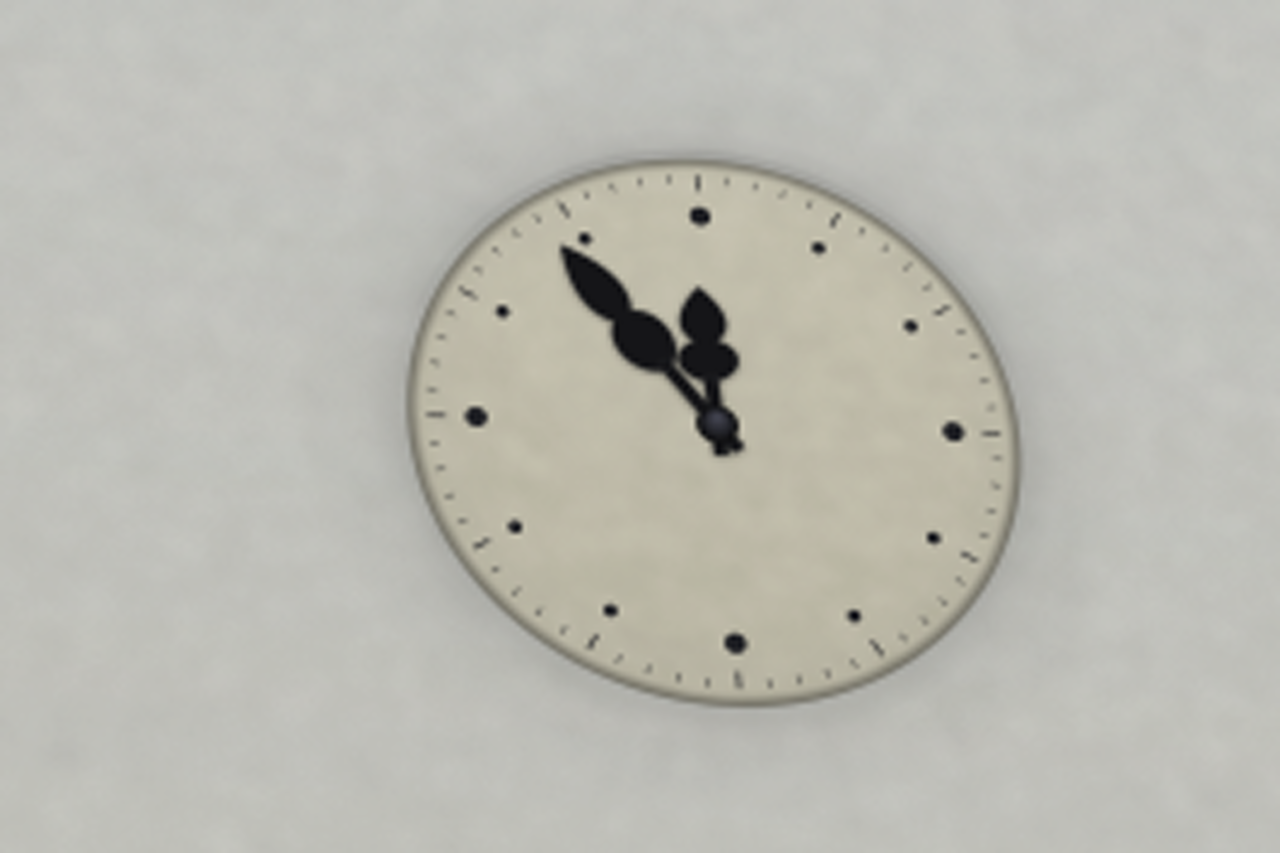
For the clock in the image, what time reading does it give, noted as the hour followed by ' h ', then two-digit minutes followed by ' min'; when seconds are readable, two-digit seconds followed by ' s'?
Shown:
11 h 54 min
